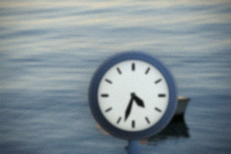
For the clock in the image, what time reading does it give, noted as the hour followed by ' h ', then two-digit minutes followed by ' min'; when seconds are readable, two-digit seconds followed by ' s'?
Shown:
4 h 33 min
